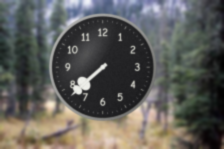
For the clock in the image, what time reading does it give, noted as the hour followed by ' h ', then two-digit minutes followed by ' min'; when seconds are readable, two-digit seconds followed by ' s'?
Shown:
7 h 38 min
